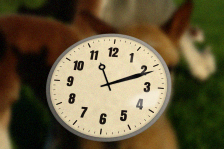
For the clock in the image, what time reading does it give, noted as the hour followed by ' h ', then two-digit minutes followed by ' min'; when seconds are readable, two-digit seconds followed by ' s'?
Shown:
11 h 11 min
